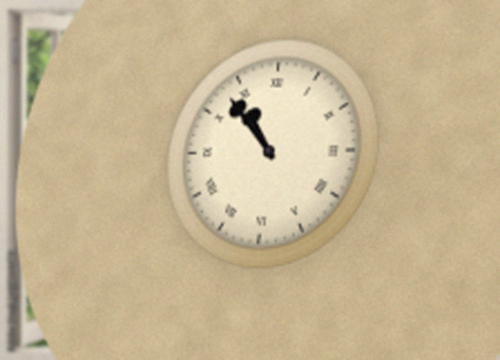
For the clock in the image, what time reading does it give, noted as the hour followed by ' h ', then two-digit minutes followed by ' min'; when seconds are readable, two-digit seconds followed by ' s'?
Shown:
10 h 53 min
